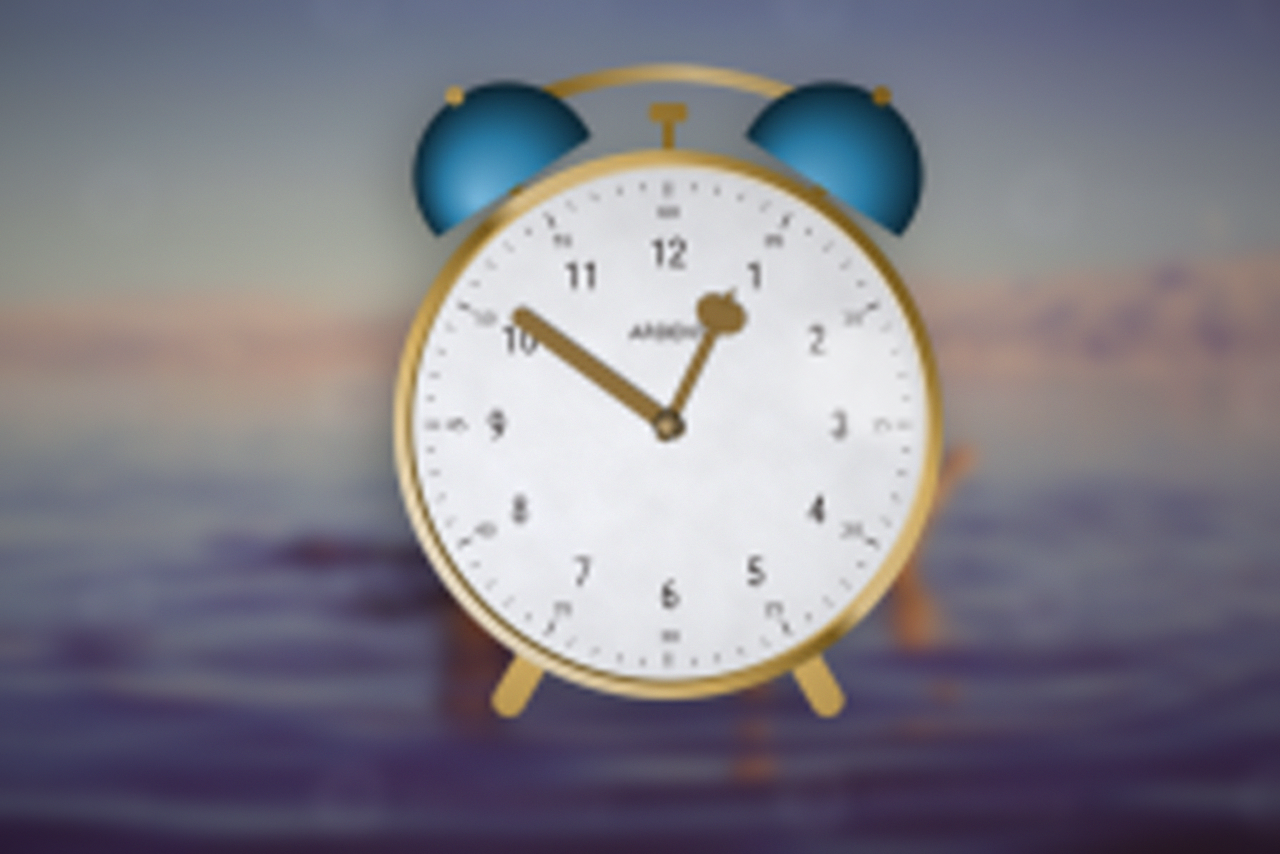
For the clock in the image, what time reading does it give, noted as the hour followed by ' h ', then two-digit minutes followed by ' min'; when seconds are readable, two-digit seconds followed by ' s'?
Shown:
12 h 51 min
